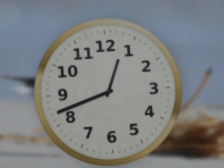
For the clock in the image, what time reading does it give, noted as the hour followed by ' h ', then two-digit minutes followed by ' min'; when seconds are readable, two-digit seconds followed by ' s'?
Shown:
12 h 42 min
